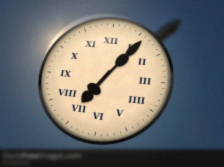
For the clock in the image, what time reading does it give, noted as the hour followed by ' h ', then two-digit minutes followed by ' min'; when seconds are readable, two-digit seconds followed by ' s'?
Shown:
7 h 06 min
